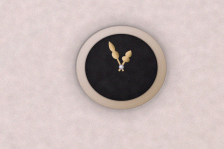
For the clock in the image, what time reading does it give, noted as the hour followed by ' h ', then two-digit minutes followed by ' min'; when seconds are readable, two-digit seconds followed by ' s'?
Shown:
12 h 56 min
